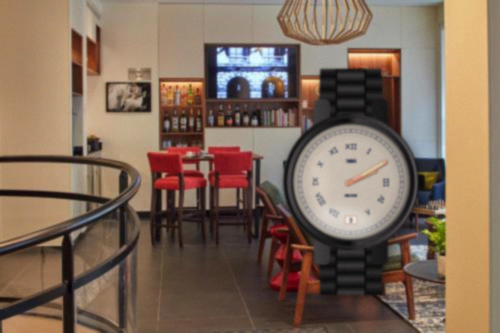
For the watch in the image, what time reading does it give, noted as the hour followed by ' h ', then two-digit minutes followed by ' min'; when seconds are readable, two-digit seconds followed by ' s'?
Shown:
2 h 10 min
